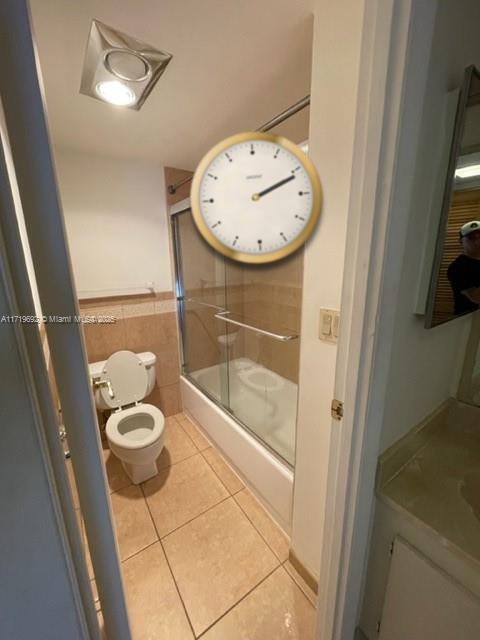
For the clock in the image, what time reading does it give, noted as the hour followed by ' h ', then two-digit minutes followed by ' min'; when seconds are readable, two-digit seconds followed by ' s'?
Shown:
2 h 11 min
